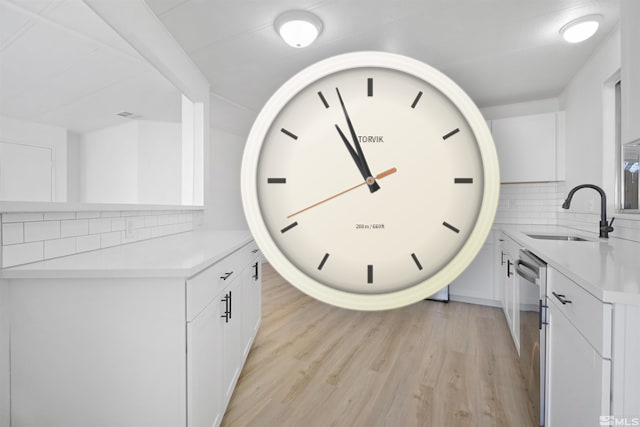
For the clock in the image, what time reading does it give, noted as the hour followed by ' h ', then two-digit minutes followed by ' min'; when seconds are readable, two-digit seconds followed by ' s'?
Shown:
10 h 56 min 41 s
